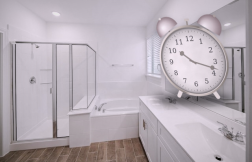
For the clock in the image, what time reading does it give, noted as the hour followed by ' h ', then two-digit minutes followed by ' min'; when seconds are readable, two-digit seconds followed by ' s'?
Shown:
10 h 18 min
